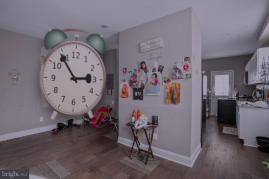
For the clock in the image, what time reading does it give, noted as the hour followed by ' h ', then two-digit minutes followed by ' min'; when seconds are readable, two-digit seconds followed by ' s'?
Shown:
2 h 54 min
